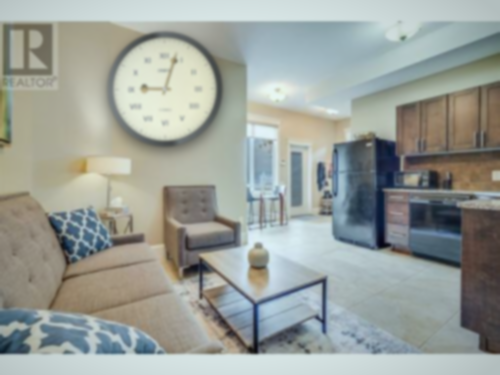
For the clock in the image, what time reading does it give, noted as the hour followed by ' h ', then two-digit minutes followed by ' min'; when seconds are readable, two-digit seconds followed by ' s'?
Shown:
9 h 03 min
